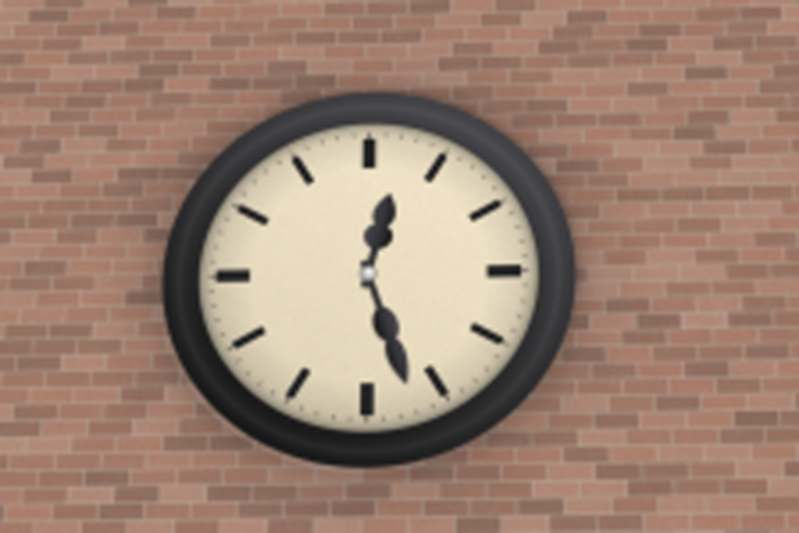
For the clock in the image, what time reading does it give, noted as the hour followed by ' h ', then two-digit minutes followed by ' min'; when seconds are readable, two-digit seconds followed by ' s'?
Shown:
12 h 27 min
